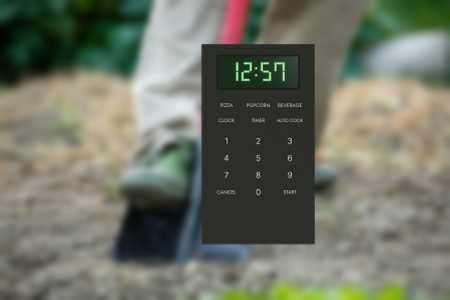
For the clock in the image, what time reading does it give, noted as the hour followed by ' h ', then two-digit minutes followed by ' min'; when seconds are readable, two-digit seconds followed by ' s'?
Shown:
12 h 57 min
